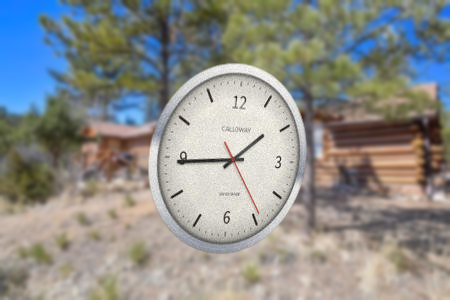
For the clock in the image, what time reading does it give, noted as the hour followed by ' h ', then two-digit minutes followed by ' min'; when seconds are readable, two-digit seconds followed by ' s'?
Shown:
1 h 44 min 24 s
